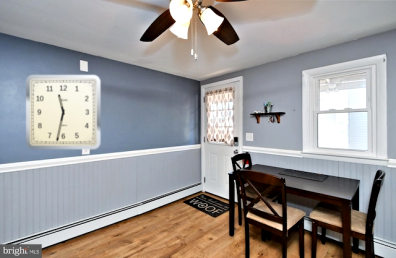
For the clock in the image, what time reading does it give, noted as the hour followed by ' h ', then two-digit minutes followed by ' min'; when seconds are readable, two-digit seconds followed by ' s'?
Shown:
11 h 32 min
